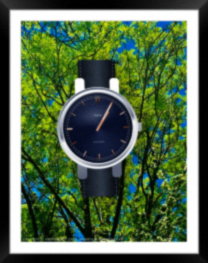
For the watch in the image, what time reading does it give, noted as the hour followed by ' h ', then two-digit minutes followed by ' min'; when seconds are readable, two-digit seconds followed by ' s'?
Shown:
1 h 05 min
